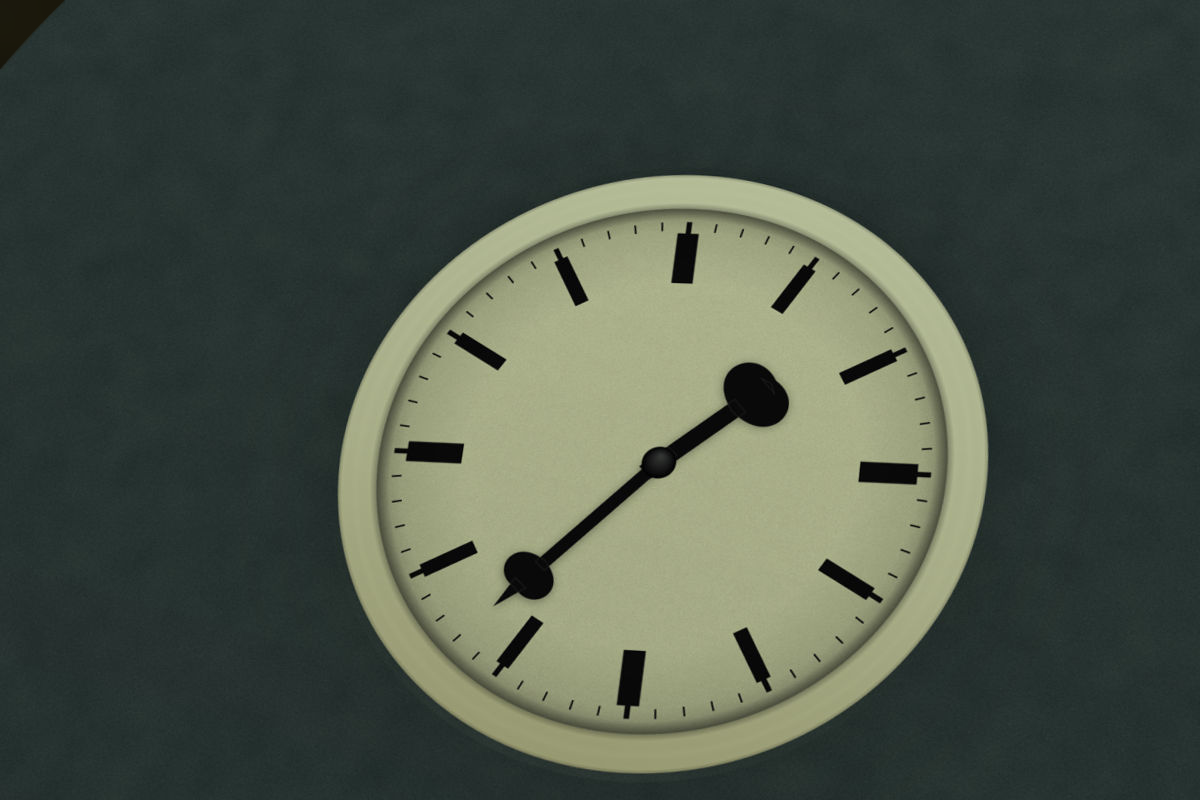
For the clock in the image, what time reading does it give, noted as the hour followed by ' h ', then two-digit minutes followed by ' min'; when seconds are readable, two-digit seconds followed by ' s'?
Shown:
1 h 37 min
